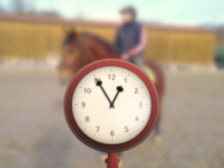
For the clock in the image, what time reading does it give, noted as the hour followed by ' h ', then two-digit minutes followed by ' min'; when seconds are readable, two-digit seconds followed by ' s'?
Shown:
12 h 55 min
